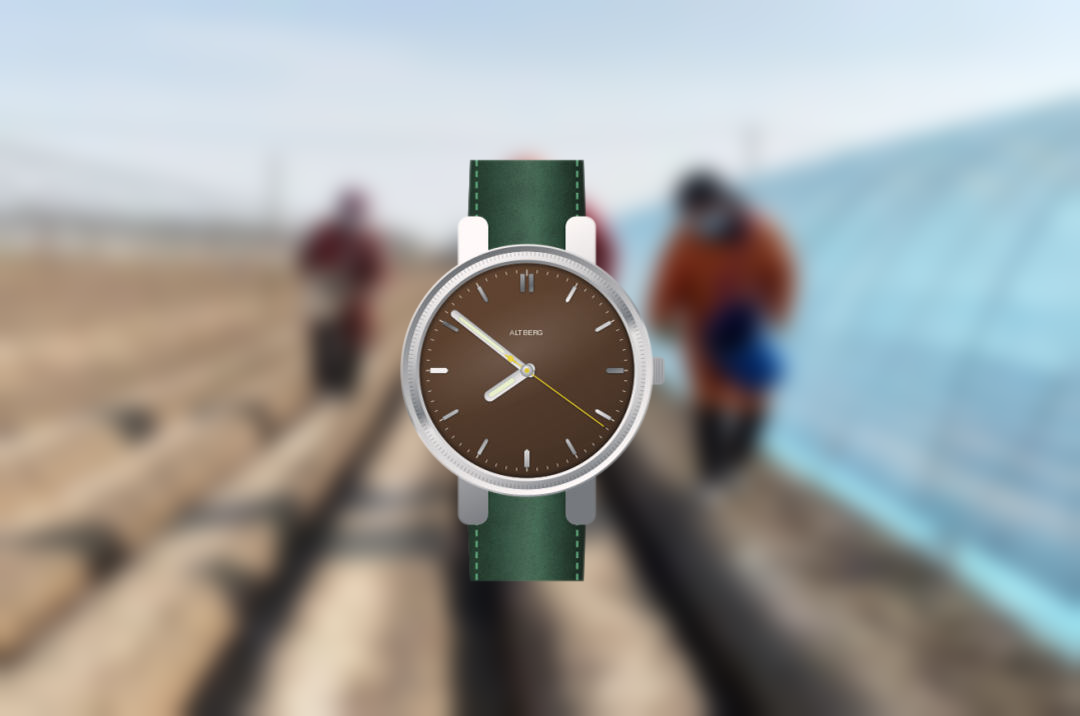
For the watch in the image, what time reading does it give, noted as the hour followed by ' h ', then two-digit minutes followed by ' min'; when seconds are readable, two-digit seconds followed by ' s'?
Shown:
7 h 51 min 21 s
